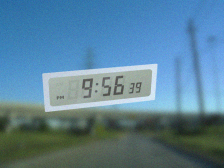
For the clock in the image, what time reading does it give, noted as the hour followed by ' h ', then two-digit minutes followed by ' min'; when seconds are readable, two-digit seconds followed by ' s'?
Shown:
9 h 56 min 39 s
